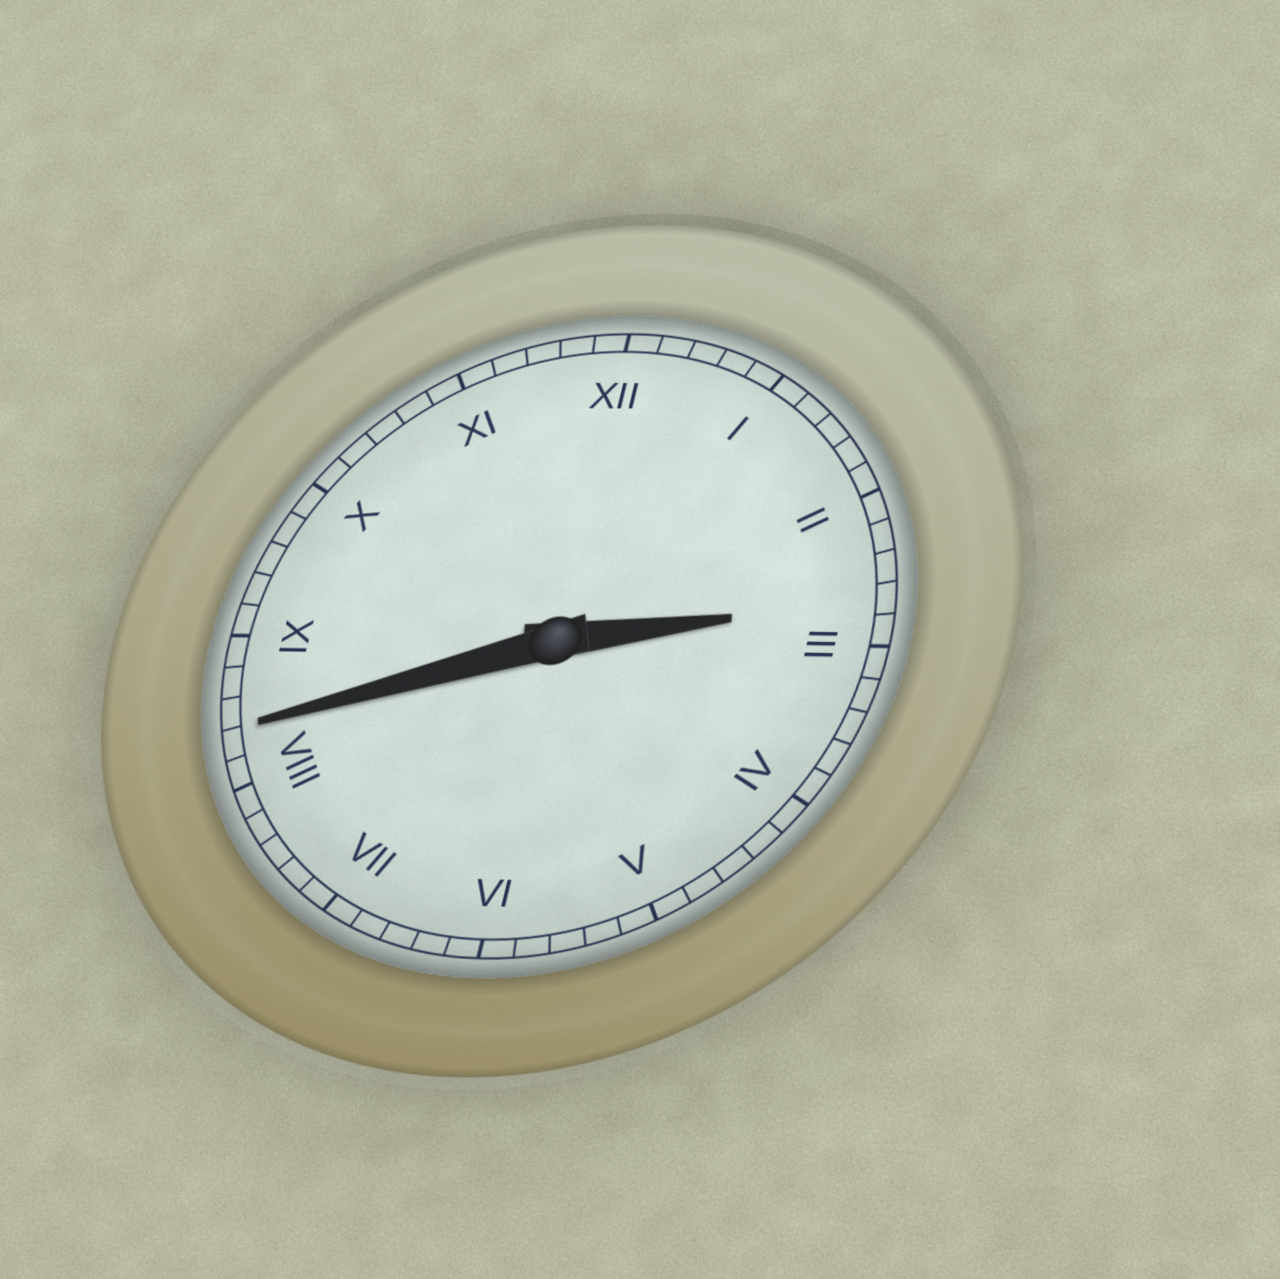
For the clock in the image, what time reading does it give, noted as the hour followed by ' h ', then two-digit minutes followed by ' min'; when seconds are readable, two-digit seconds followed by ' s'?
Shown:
2 h 42 min
